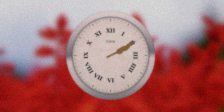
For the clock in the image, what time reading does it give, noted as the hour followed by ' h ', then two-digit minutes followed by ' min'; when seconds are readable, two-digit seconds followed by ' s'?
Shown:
2 h 10 min
